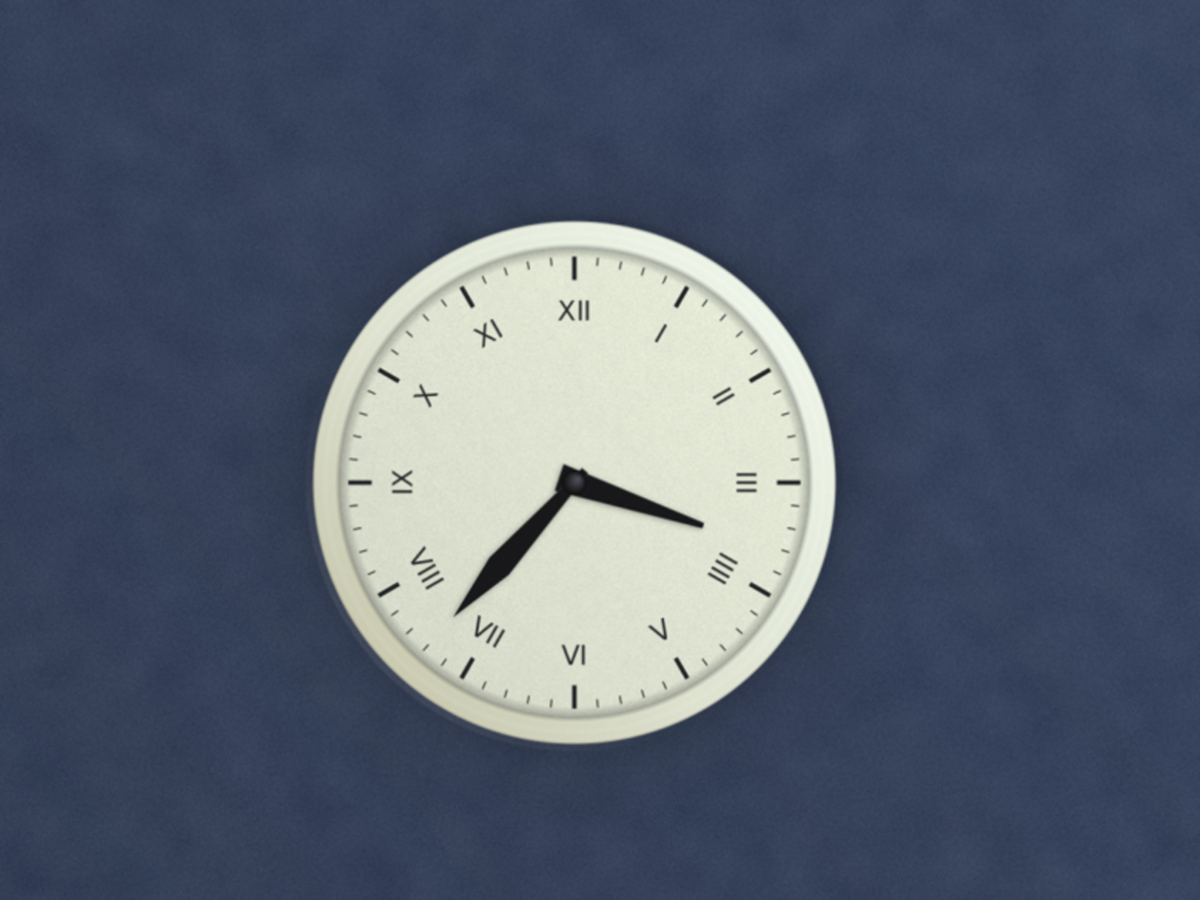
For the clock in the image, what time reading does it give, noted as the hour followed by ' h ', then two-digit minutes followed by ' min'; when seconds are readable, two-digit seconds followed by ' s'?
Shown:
3 h 37 min
